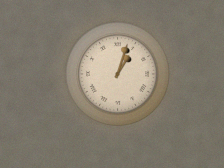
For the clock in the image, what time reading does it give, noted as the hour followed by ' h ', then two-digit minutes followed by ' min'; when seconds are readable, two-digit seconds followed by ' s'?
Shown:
1 h 03 min
